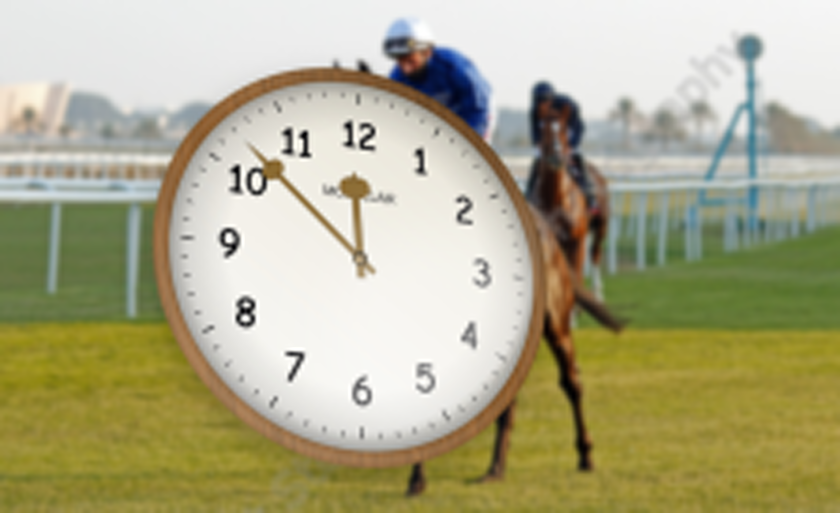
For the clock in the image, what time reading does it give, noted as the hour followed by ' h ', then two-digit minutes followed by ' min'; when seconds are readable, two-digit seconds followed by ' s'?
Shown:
11 h 52 min
